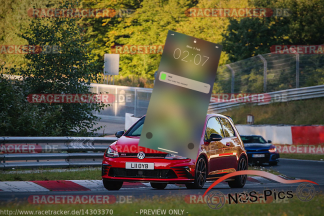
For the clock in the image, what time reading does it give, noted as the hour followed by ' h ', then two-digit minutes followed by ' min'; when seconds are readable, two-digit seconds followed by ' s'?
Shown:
2 h 07 min
